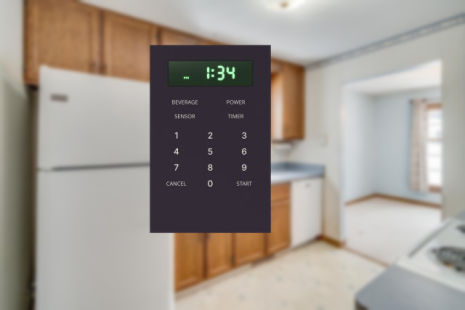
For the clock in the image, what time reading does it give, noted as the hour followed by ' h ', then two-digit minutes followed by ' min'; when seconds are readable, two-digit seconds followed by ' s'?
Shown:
1 h 34 min
